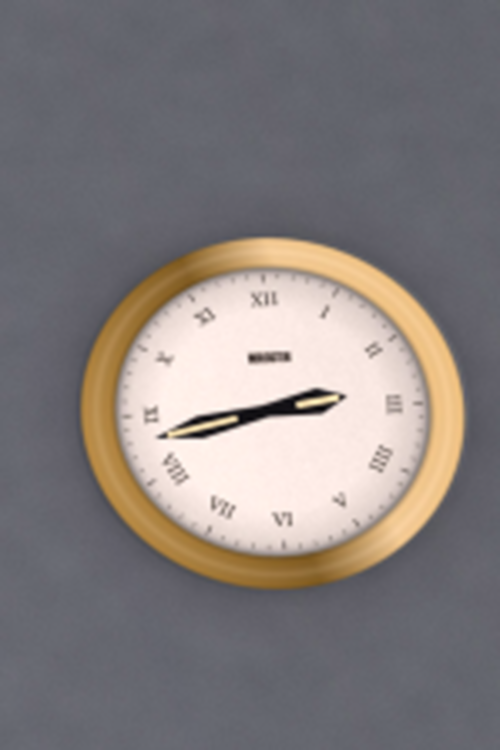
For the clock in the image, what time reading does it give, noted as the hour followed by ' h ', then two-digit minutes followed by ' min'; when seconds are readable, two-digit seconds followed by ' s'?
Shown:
2 h 43 min
